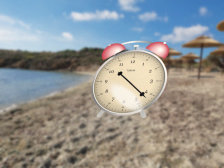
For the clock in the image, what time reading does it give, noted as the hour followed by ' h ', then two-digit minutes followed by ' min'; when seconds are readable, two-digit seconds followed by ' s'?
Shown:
10 h 22 min
